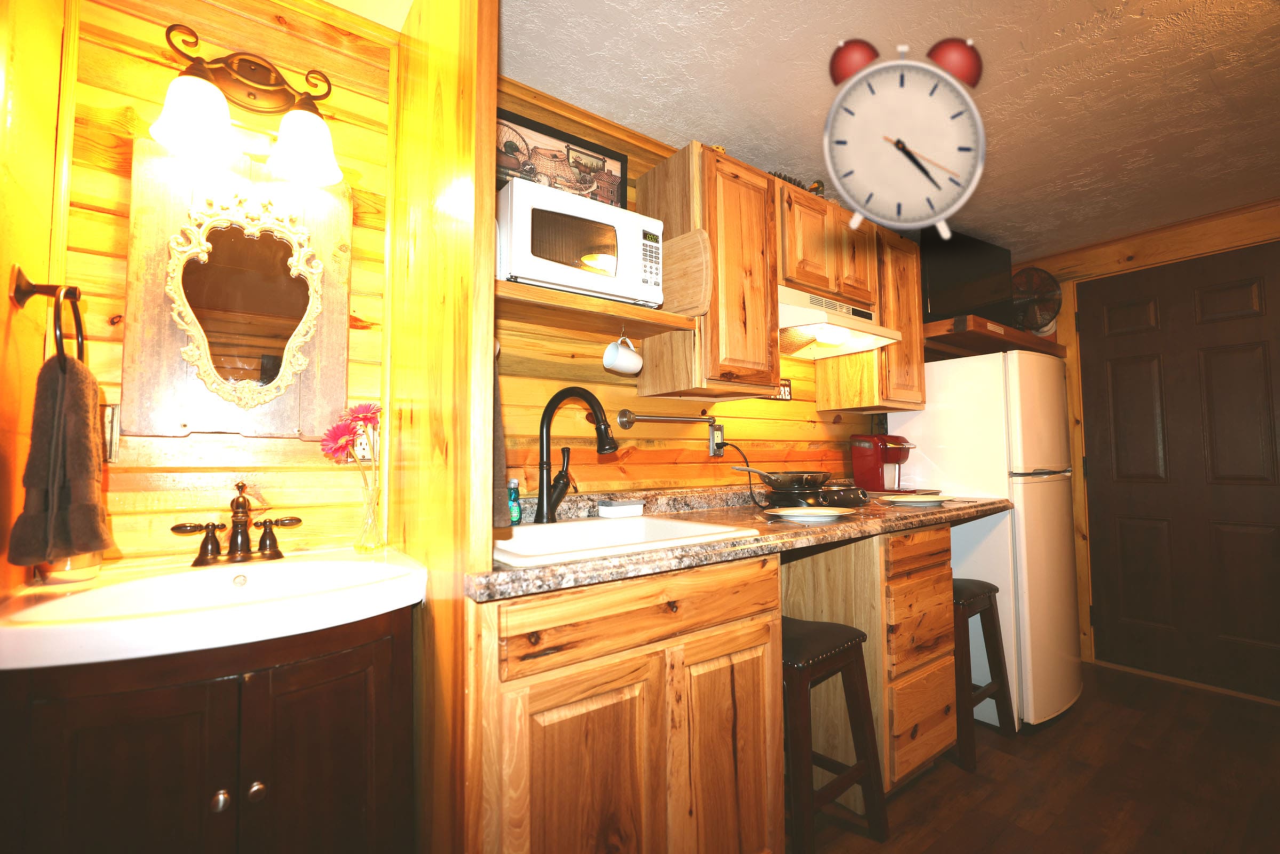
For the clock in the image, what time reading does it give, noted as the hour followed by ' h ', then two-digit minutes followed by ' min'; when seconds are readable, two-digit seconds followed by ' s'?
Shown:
4 h 22 min 19 s
